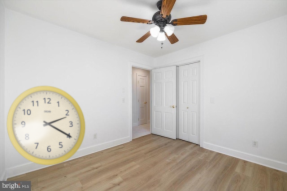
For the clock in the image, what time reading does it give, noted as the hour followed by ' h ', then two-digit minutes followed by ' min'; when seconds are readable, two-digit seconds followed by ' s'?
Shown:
2 h 20 min
